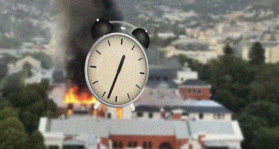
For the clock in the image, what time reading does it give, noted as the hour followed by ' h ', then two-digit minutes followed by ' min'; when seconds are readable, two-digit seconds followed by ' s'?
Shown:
12 h 33 min
